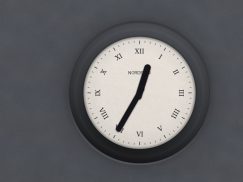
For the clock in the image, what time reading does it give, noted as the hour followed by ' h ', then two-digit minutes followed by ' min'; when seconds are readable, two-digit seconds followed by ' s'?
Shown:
12 h 35 min
